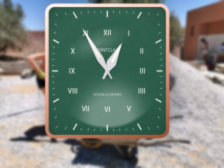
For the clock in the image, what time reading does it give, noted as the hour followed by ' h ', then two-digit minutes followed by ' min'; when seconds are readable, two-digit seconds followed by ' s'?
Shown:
12 h 55 min
